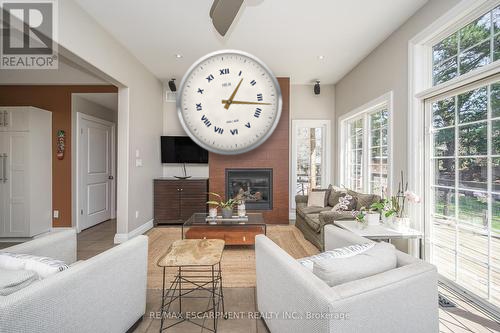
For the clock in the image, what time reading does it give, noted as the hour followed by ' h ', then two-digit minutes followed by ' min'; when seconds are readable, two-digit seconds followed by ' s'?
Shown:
1 h 17 min
